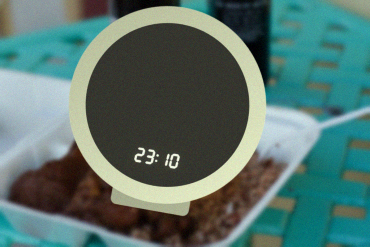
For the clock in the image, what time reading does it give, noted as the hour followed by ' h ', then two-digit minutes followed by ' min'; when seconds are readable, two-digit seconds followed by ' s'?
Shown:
23 h 10 min
